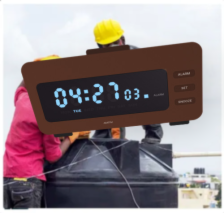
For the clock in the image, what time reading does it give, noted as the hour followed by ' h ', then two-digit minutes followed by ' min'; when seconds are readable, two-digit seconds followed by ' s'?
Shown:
4 h 27 min 03 s
